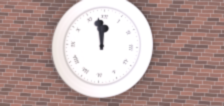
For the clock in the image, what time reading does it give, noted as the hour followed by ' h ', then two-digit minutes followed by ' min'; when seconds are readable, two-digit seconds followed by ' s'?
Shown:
11 h 58 min
